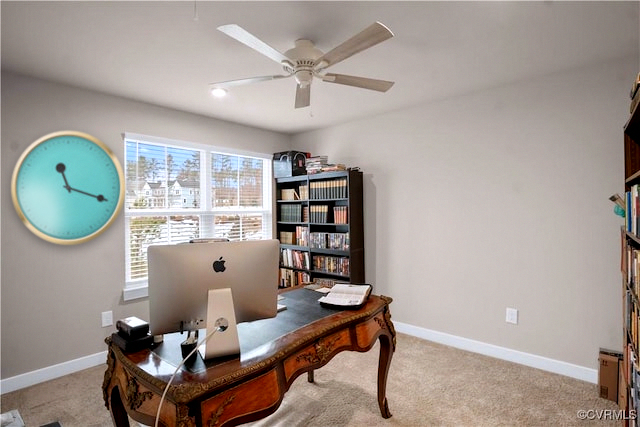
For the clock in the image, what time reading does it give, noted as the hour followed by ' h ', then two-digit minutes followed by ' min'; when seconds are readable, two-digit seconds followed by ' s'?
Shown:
11 h 18 min
